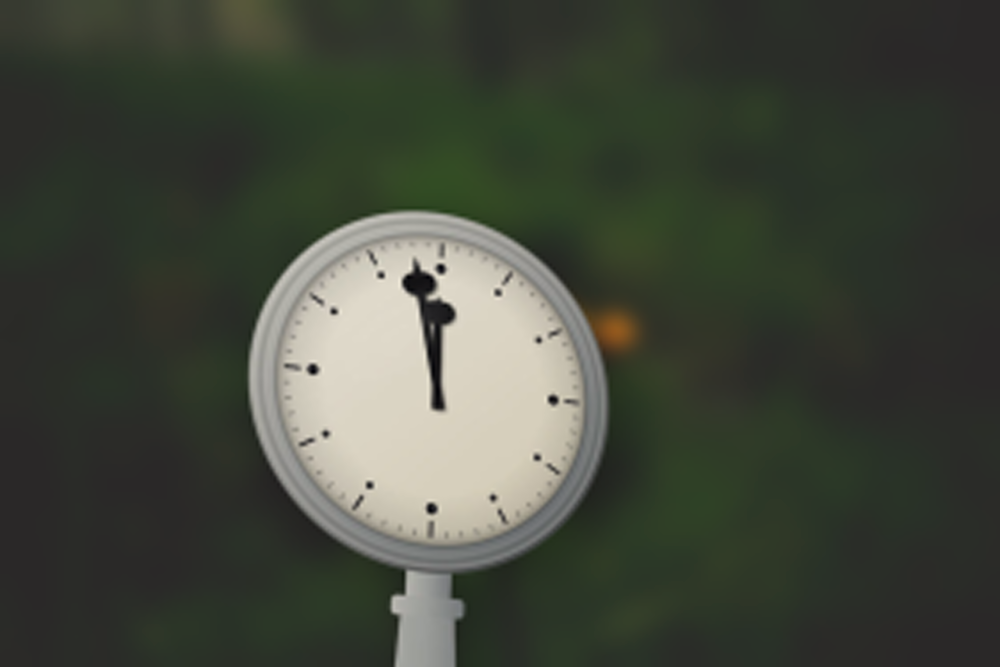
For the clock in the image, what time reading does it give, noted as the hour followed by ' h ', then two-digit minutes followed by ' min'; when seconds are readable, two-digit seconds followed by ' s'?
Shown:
11 h 58 min
